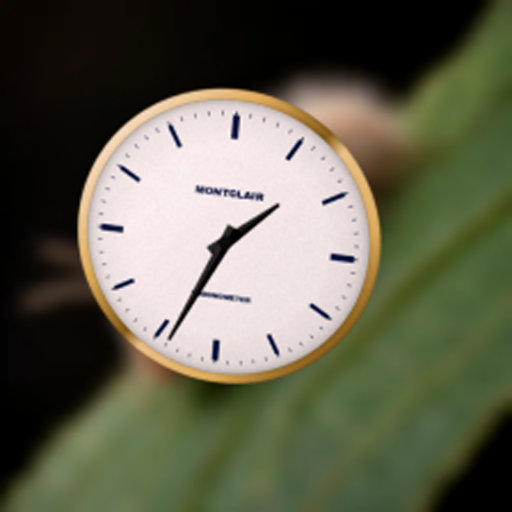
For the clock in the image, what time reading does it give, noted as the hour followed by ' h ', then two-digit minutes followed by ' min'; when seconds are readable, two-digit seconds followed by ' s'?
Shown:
1 h 34 min
